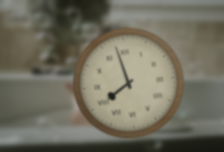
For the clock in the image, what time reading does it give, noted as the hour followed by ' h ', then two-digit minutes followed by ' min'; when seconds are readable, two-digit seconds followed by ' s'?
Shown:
7 h 58 min
